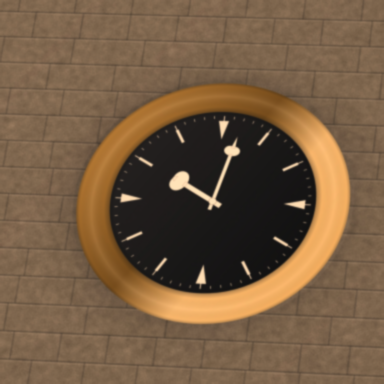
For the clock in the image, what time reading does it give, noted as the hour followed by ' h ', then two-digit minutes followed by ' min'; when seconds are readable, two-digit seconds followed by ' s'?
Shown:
10 h 02 min
